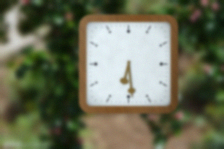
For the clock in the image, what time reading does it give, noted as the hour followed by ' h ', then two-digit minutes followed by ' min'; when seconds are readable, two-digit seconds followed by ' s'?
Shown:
6 h 29 min
